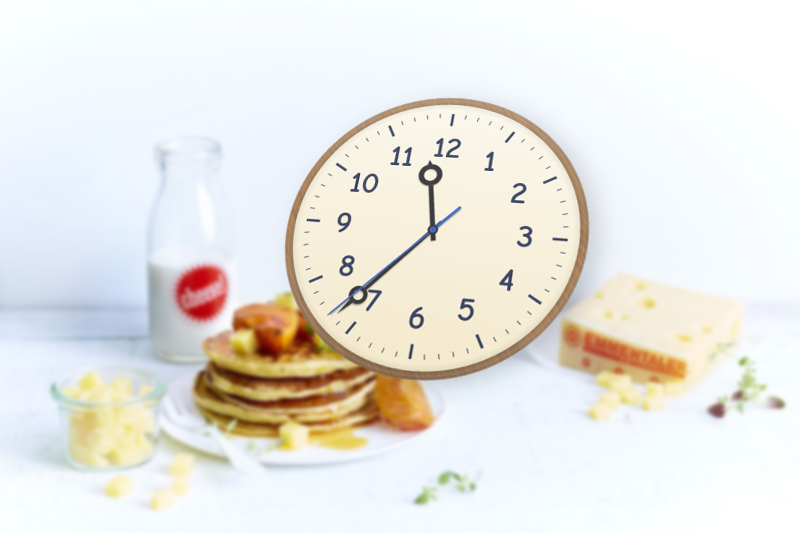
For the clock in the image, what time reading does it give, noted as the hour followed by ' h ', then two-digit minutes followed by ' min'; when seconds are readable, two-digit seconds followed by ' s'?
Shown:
11 h 36 min 37 s
